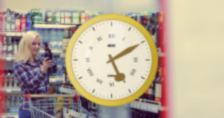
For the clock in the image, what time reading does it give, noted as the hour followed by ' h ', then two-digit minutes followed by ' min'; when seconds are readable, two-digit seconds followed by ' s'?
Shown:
5 h 10 min
